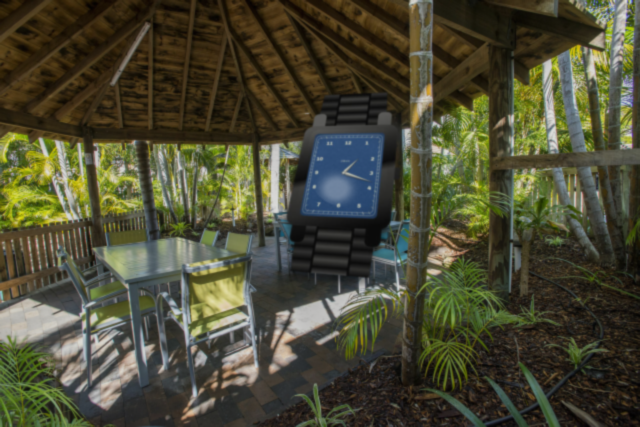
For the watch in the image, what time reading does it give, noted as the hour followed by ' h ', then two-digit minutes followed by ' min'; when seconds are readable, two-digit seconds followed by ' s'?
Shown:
1 h 18 min
